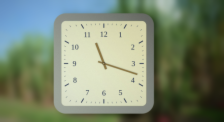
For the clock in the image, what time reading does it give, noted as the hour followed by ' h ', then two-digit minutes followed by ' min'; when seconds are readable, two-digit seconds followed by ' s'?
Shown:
11 h 18 min
